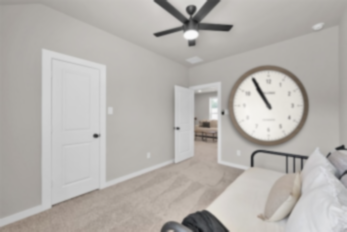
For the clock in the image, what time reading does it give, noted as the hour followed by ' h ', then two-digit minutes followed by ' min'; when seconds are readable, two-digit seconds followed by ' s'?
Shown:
10 h 55 min
